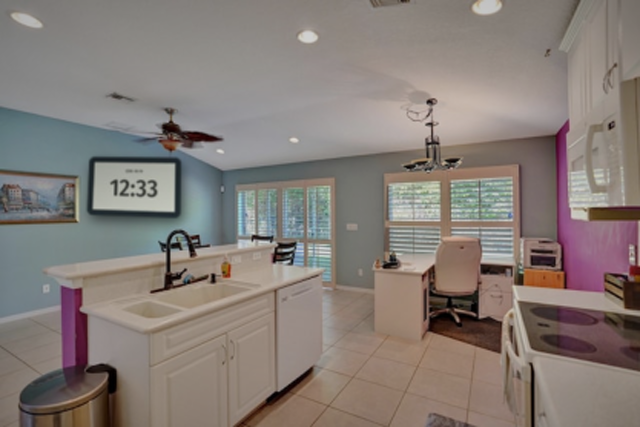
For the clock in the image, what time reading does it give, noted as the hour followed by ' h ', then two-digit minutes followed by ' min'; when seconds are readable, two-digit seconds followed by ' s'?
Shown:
12 h 33 min
